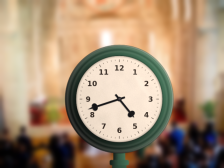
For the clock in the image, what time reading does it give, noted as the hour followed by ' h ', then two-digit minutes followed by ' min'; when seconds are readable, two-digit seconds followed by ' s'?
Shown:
4 h 42 min
